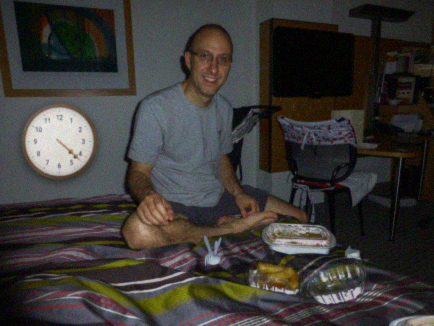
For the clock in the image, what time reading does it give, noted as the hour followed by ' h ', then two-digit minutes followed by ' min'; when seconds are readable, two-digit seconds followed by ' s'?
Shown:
4 h 22 min
